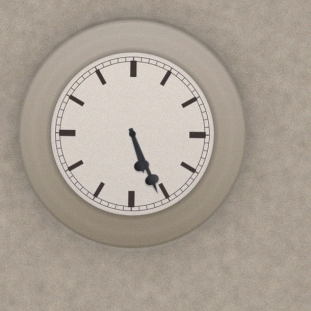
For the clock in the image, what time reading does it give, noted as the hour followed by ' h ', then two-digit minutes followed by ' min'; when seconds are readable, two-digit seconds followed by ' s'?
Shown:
5 h 26 min
